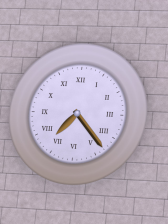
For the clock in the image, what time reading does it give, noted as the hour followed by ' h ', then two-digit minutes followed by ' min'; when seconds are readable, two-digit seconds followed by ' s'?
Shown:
7 h 23 min
